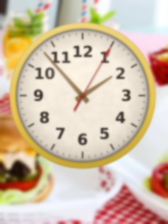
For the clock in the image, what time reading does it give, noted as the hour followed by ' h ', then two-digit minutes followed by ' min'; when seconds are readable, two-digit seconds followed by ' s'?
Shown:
1 h 53 min 05 s
